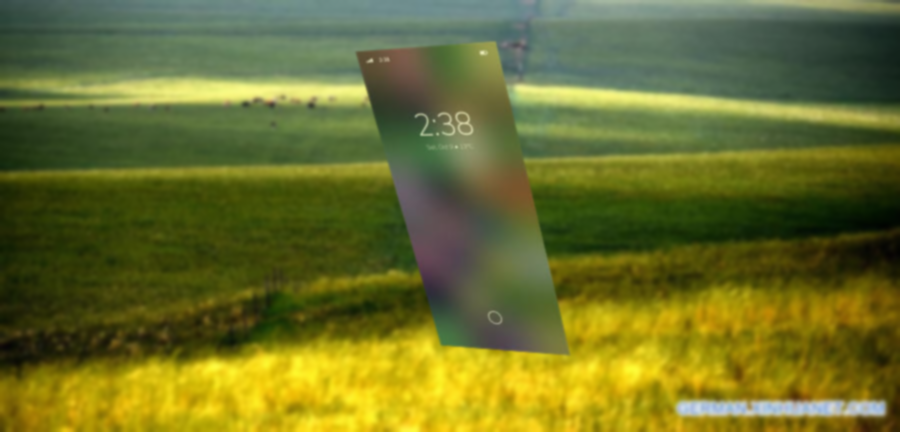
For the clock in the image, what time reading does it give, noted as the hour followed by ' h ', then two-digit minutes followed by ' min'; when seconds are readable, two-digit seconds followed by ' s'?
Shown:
2 h 38 min
